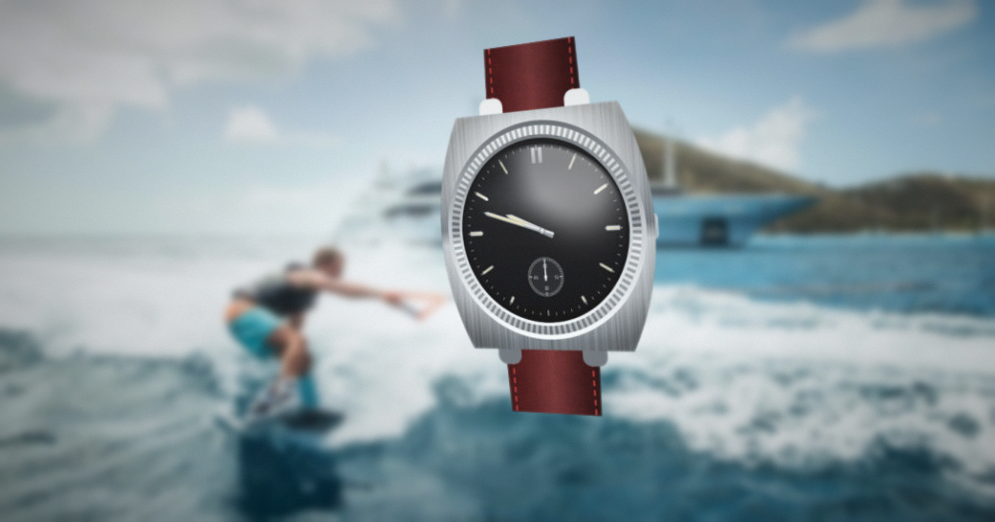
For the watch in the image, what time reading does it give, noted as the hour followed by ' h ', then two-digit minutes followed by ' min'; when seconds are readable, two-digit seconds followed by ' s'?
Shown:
9 h 48 min
